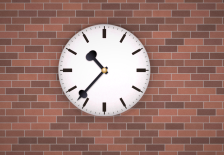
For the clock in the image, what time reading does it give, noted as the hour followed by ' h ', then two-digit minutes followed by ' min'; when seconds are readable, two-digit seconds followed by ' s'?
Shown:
10 h 37 min
